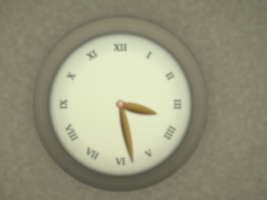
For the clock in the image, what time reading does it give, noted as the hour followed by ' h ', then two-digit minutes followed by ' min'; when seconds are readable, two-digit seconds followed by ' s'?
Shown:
3 h 28 min
